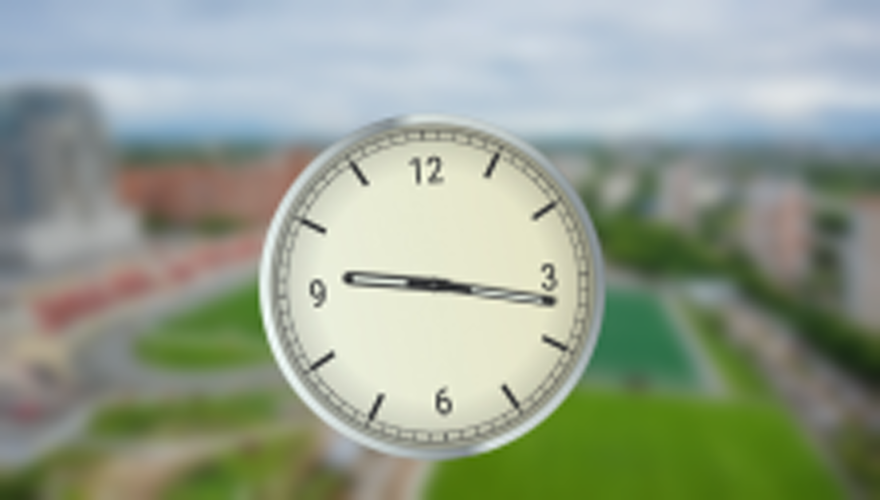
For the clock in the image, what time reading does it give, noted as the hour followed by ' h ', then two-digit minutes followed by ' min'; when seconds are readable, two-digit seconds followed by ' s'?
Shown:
9 h 17 min
